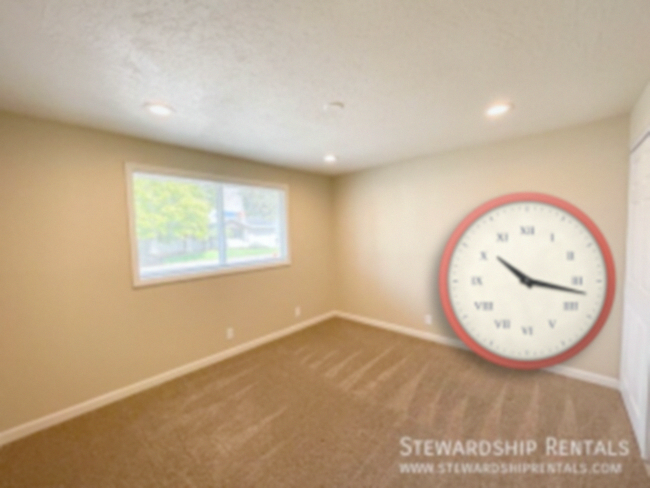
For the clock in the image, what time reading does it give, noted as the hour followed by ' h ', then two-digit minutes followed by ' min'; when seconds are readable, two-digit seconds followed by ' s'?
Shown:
10 h 17 min
